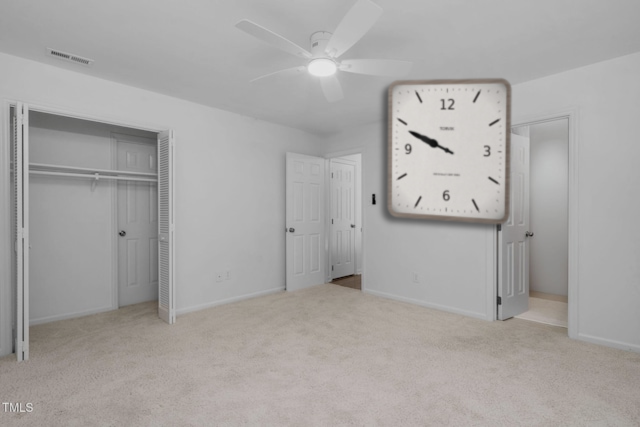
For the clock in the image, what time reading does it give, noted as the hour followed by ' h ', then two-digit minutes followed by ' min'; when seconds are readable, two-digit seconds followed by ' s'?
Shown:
9 h 49 min
